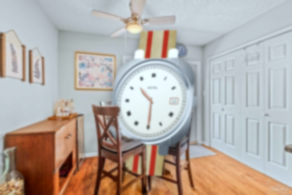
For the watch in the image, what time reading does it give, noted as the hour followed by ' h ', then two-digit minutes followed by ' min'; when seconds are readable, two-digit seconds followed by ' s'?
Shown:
10 h 30 min
